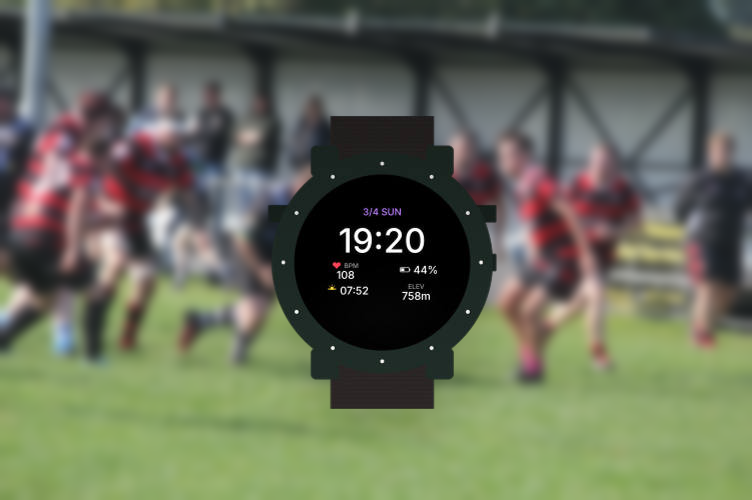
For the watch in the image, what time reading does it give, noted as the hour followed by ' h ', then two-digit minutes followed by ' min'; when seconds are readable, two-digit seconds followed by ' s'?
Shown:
19 h 20 min
